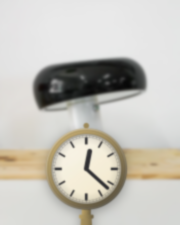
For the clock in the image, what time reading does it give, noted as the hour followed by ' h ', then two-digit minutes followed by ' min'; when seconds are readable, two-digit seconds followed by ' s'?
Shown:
12 h 22 min
